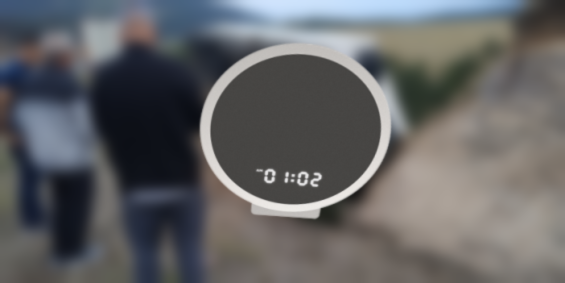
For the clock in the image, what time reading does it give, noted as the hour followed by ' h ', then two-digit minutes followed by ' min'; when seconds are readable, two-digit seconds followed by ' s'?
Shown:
1 h 02 min
